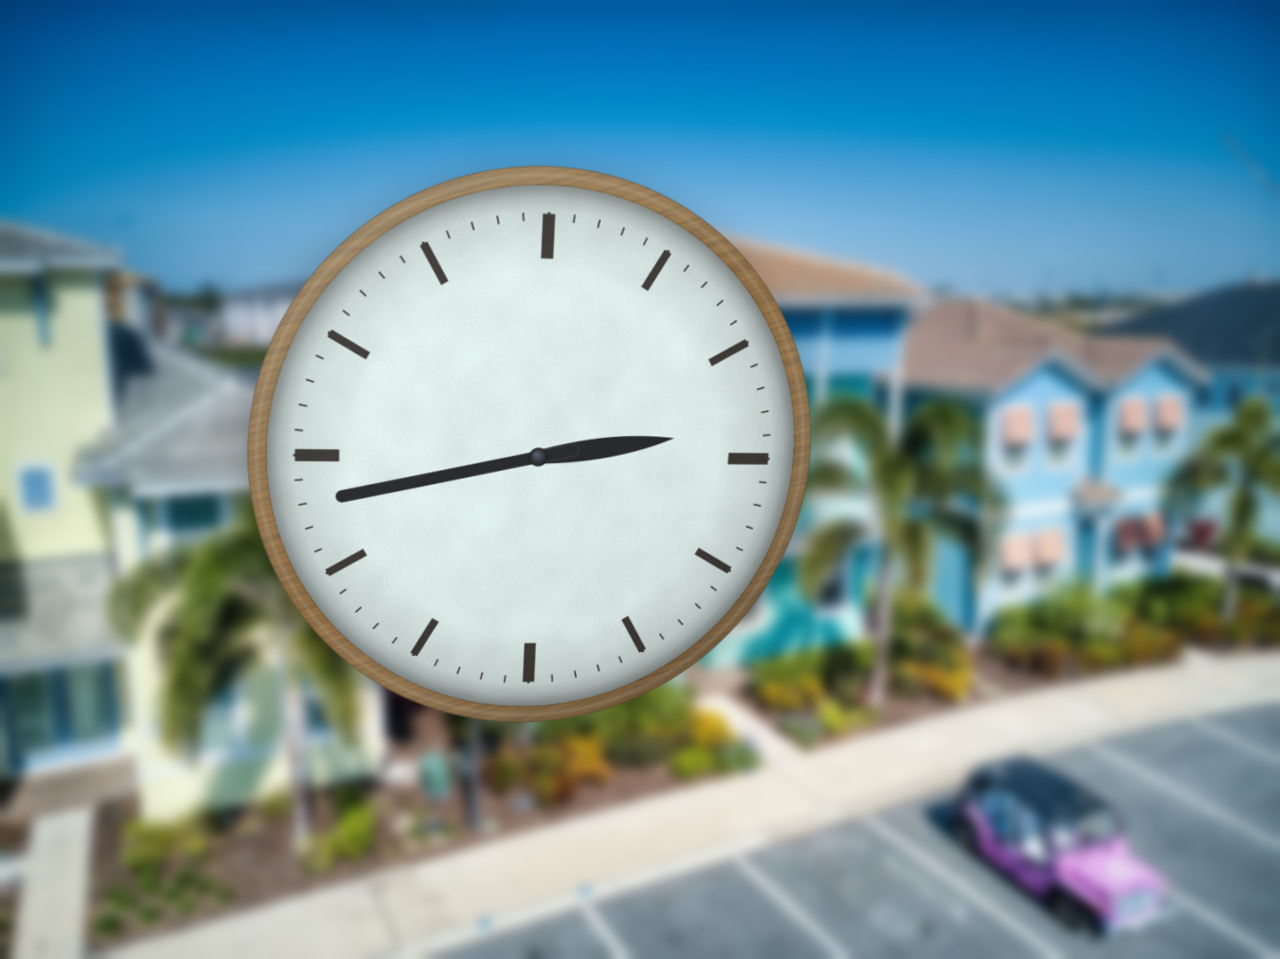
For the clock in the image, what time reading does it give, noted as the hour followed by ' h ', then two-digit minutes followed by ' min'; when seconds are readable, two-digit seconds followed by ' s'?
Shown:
2 h 43 min
